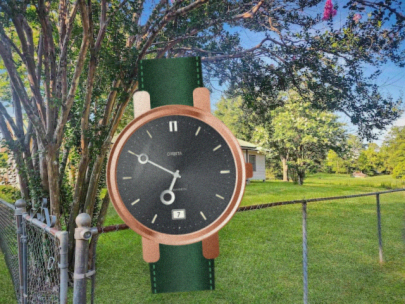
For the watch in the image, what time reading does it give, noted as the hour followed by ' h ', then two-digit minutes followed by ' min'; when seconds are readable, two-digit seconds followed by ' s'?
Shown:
6 h 50 min
